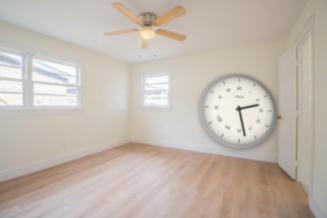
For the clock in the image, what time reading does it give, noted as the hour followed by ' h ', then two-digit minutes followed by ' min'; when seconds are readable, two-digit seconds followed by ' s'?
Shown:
2 h 28 min
